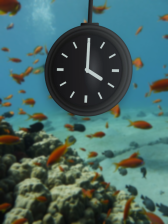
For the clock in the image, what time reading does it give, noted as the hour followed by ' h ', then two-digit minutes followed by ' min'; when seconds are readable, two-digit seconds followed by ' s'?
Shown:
4 h 00 min
